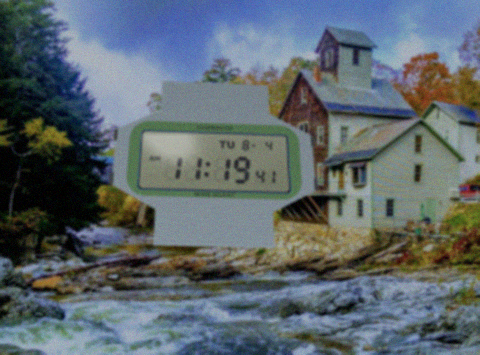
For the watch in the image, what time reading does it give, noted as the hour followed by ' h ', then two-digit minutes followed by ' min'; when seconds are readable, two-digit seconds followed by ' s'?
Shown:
11 h 19 min 41 s
